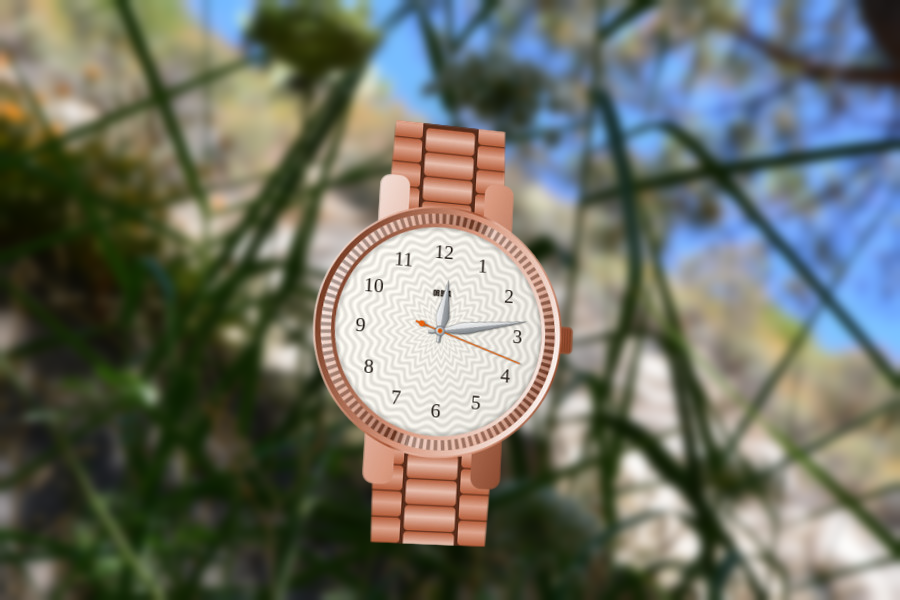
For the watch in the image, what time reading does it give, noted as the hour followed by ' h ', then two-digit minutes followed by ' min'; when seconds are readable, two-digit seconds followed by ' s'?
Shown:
12 h 13 min 18 s
